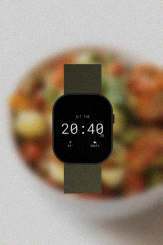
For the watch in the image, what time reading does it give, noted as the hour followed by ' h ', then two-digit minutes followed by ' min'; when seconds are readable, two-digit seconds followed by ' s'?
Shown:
20 h 40 min
